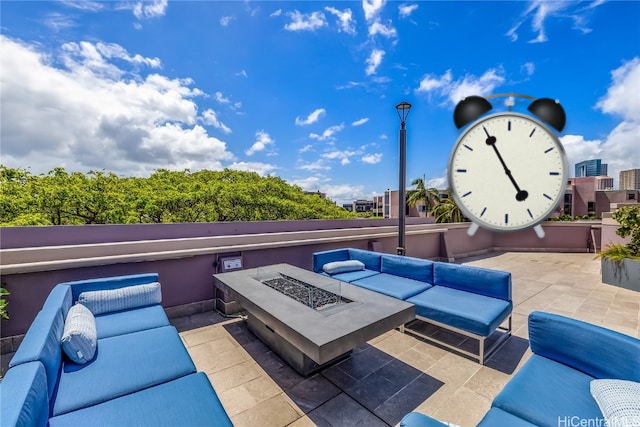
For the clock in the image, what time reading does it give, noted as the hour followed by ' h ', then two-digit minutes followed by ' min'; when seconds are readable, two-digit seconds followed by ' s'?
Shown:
4 h 55 min
